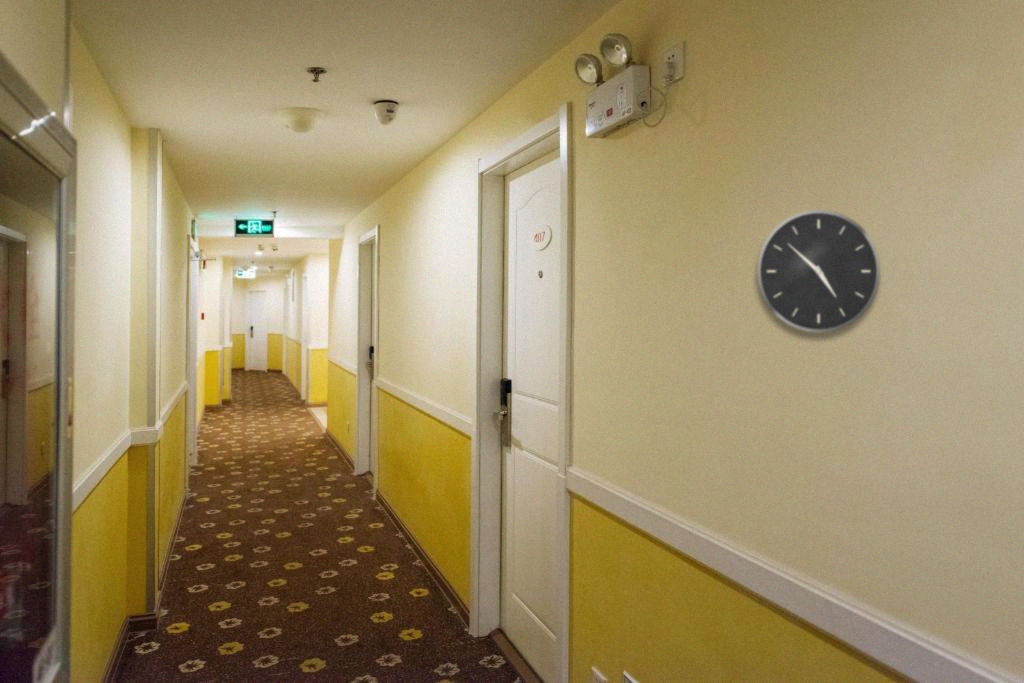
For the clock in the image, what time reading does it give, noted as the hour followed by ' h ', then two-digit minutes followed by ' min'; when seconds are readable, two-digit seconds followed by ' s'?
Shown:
4 h 52 min
